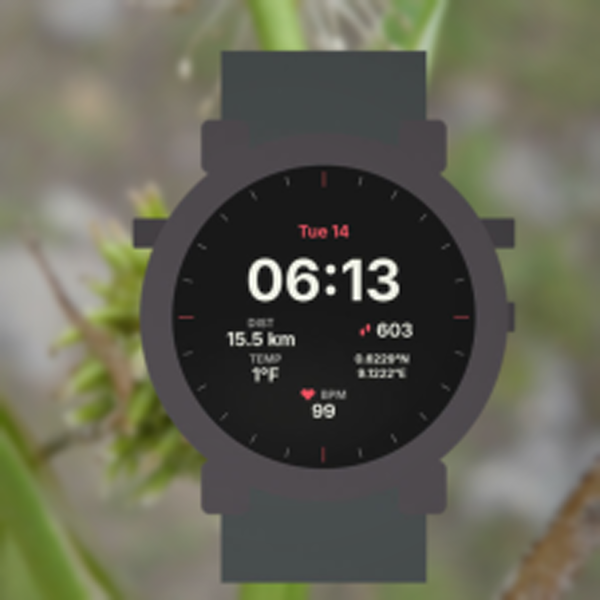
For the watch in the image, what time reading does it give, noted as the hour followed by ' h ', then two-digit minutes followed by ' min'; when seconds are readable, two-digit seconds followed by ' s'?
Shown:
6 h 13 min
